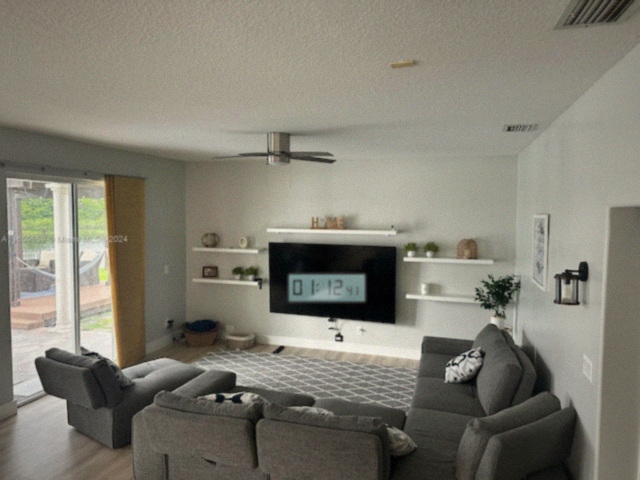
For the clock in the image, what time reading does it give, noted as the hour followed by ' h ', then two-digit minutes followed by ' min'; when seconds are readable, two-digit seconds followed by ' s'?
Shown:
1 h 12 min
